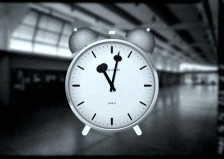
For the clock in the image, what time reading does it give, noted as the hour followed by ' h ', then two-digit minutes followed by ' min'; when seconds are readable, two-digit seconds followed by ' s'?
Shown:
11 h 02 min
